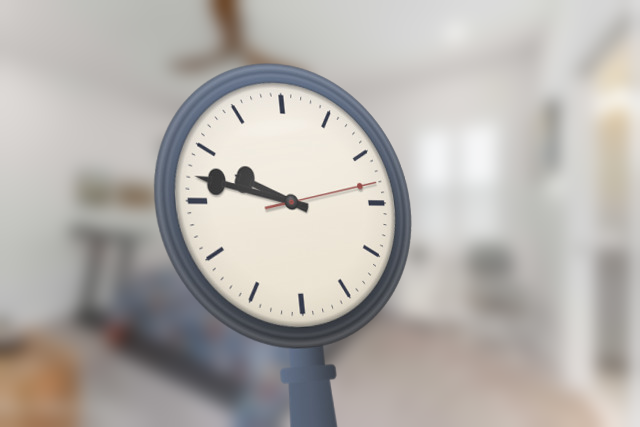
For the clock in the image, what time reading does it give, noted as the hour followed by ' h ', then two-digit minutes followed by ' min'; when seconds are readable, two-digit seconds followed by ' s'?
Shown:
9 h 47 min 13 s
